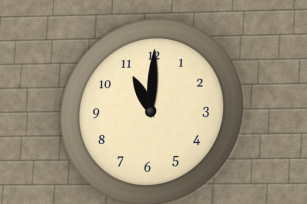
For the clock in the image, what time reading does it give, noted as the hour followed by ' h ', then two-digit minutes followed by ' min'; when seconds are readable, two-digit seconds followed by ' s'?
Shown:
11 h 00 min
